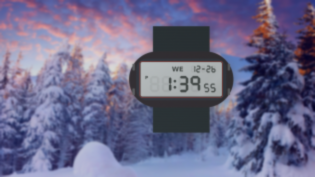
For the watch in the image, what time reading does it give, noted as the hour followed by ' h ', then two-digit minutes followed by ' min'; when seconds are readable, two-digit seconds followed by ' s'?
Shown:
1 h 39 min
